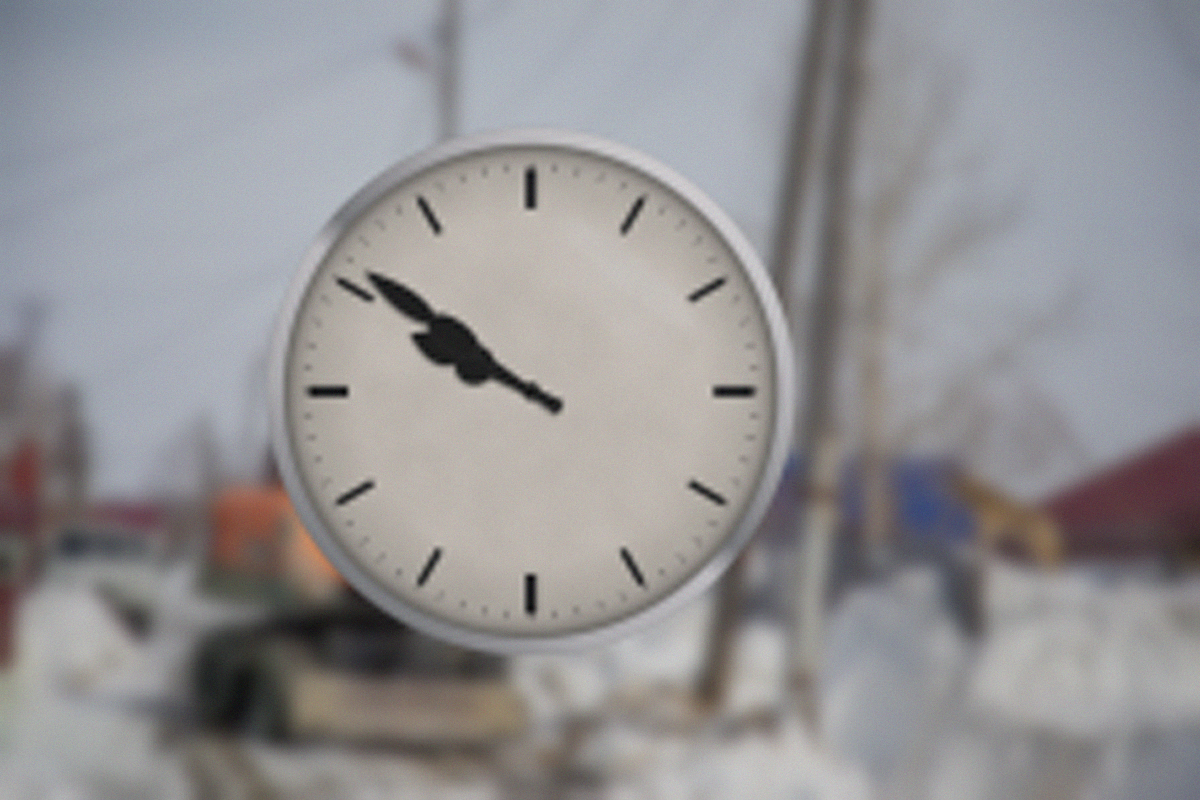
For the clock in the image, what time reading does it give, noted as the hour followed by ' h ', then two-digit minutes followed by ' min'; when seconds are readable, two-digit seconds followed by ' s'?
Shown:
9 h 51 min
